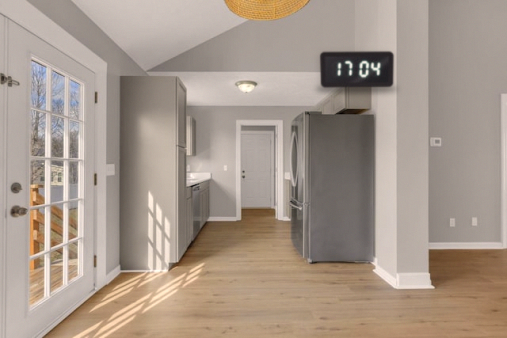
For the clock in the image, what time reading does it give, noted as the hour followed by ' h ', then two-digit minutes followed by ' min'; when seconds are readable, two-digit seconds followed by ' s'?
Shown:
17 h 04 min
